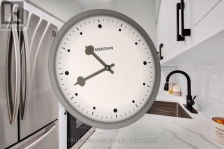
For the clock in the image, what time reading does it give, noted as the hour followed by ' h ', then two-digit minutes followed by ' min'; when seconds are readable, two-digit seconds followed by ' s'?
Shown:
10 h 42 min
